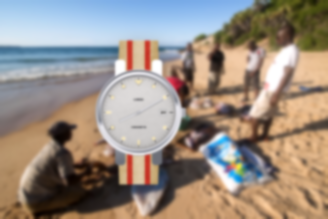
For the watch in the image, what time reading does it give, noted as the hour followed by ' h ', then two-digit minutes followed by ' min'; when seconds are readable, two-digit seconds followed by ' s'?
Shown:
8 h 10 min
